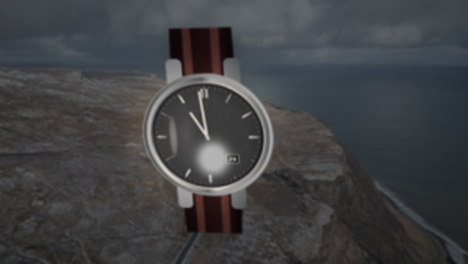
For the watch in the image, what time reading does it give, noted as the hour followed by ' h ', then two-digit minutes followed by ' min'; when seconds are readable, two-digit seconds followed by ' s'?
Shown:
10 h 59 min
